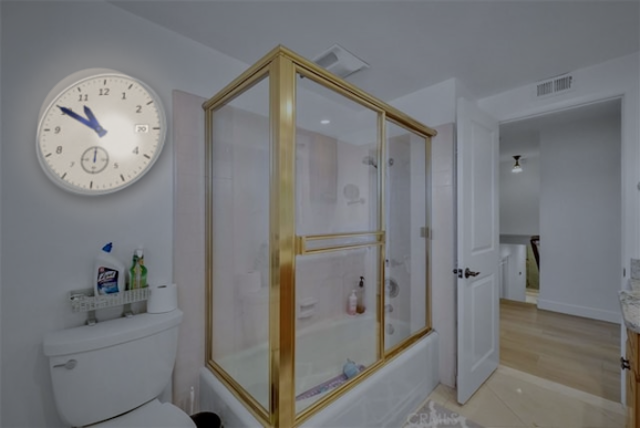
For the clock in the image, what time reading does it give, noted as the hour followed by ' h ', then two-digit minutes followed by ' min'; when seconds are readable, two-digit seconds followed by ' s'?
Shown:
10 h 50 min
